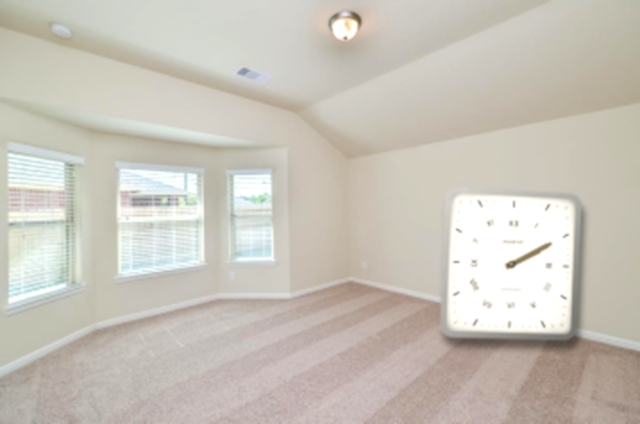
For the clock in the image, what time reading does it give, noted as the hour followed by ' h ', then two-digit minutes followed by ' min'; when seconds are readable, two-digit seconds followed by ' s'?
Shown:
2 h 10 min
